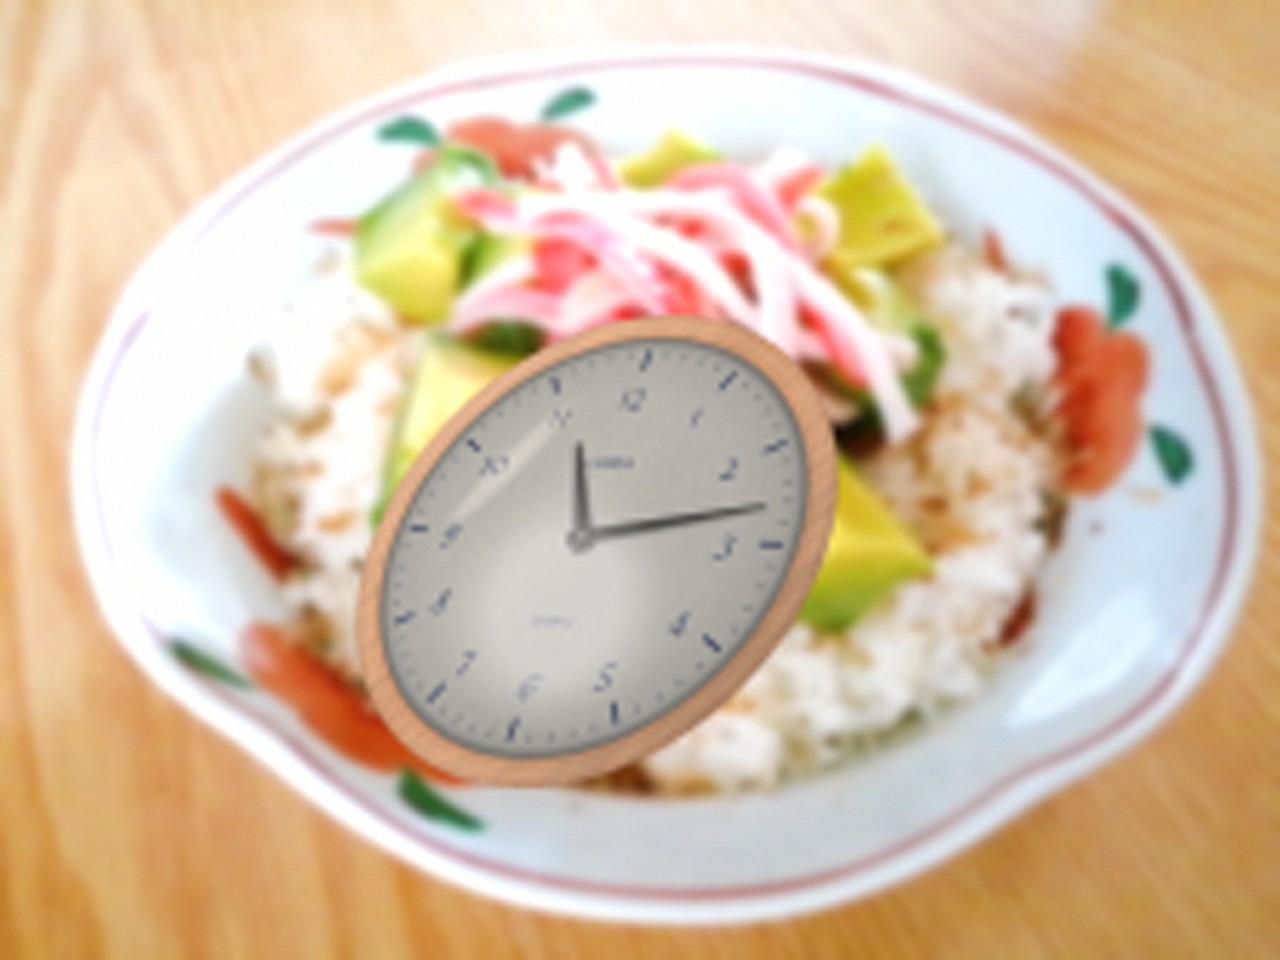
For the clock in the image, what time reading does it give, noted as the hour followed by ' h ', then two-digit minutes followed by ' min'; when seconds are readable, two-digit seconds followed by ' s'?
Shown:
11 h 13 min
